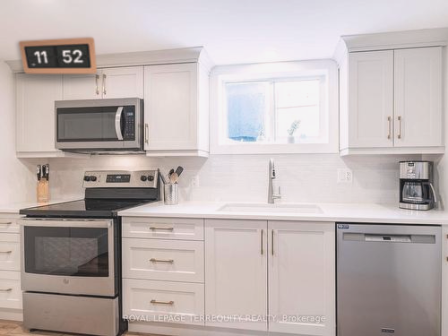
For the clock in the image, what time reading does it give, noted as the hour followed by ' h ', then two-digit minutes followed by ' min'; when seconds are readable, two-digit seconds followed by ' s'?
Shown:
11 h 52 min
